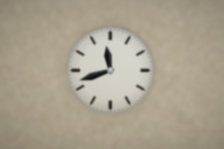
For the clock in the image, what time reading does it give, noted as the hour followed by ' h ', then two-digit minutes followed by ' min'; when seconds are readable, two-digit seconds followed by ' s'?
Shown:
11 h 42 min
